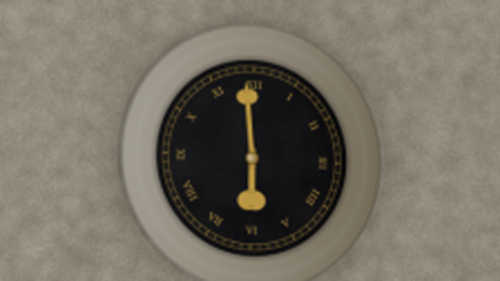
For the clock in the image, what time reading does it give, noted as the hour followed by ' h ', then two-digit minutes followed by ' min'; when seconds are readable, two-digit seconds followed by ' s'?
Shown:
5 h 59 min
